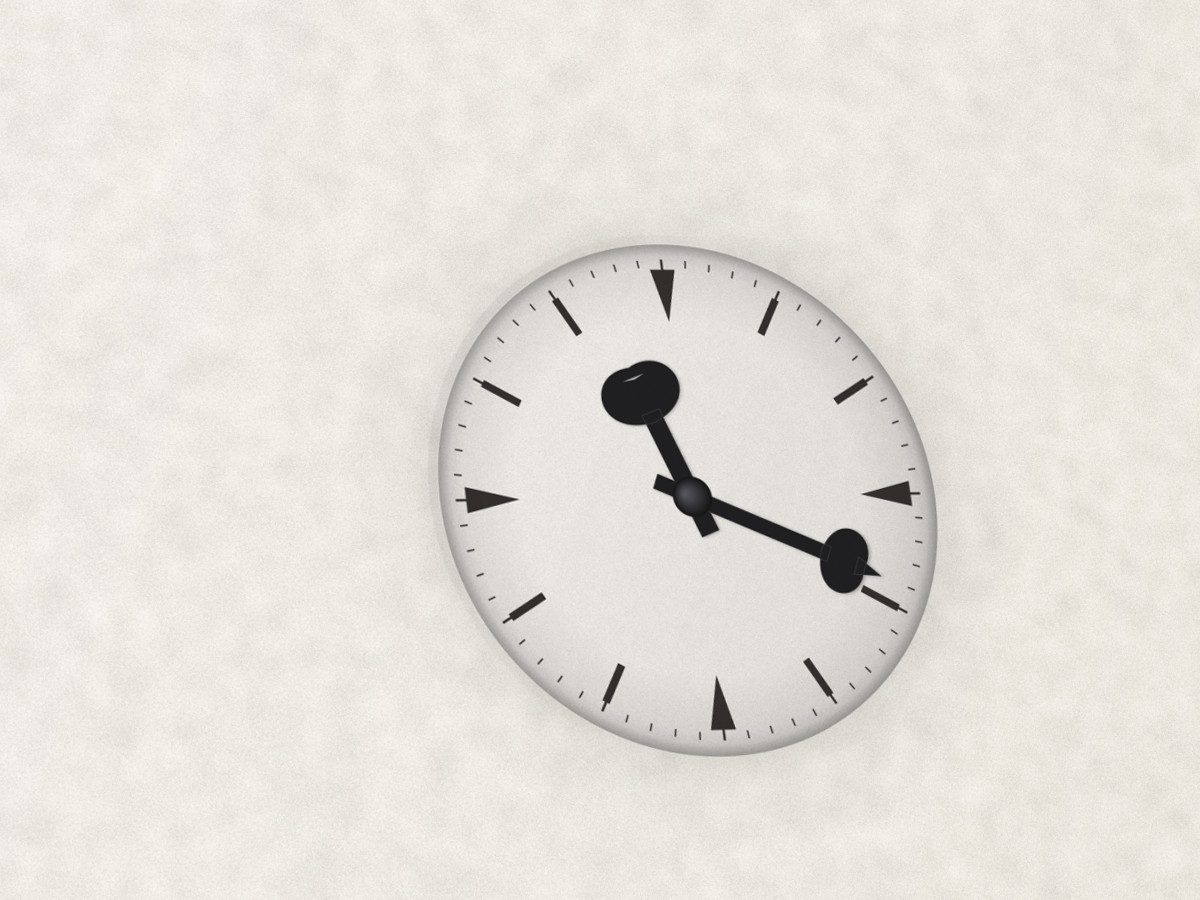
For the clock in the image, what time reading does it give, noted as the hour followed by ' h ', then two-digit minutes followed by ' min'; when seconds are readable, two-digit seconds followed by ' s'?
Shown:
11 h 19 min
